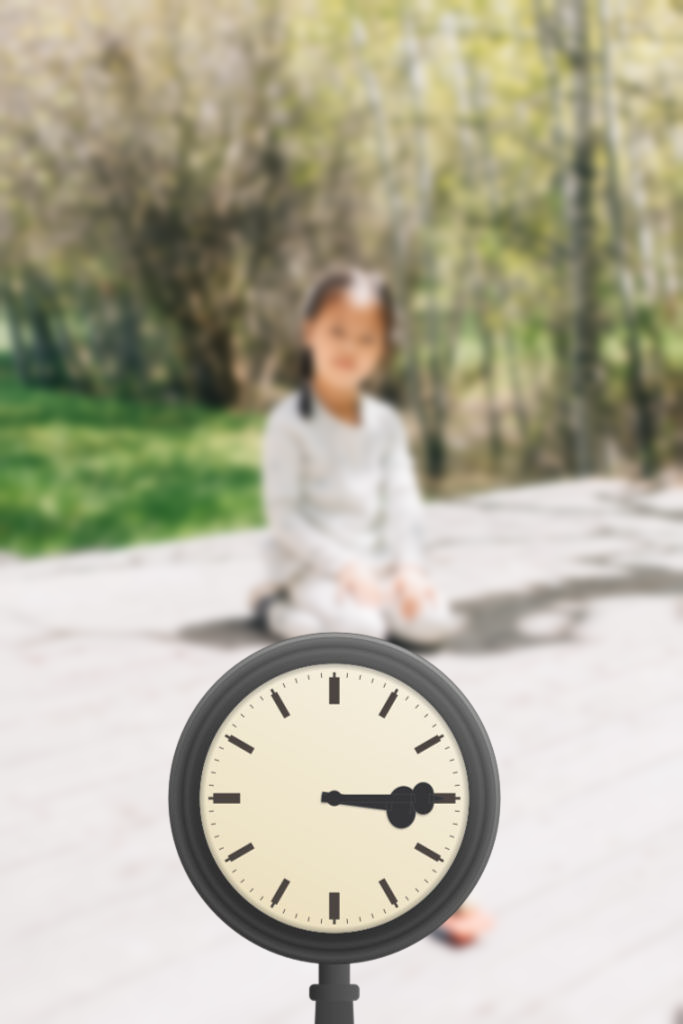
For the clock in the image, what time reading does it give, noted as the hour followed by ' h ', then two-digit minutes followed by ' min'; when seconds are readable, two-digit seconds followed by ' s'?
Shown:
3 h 15 min
